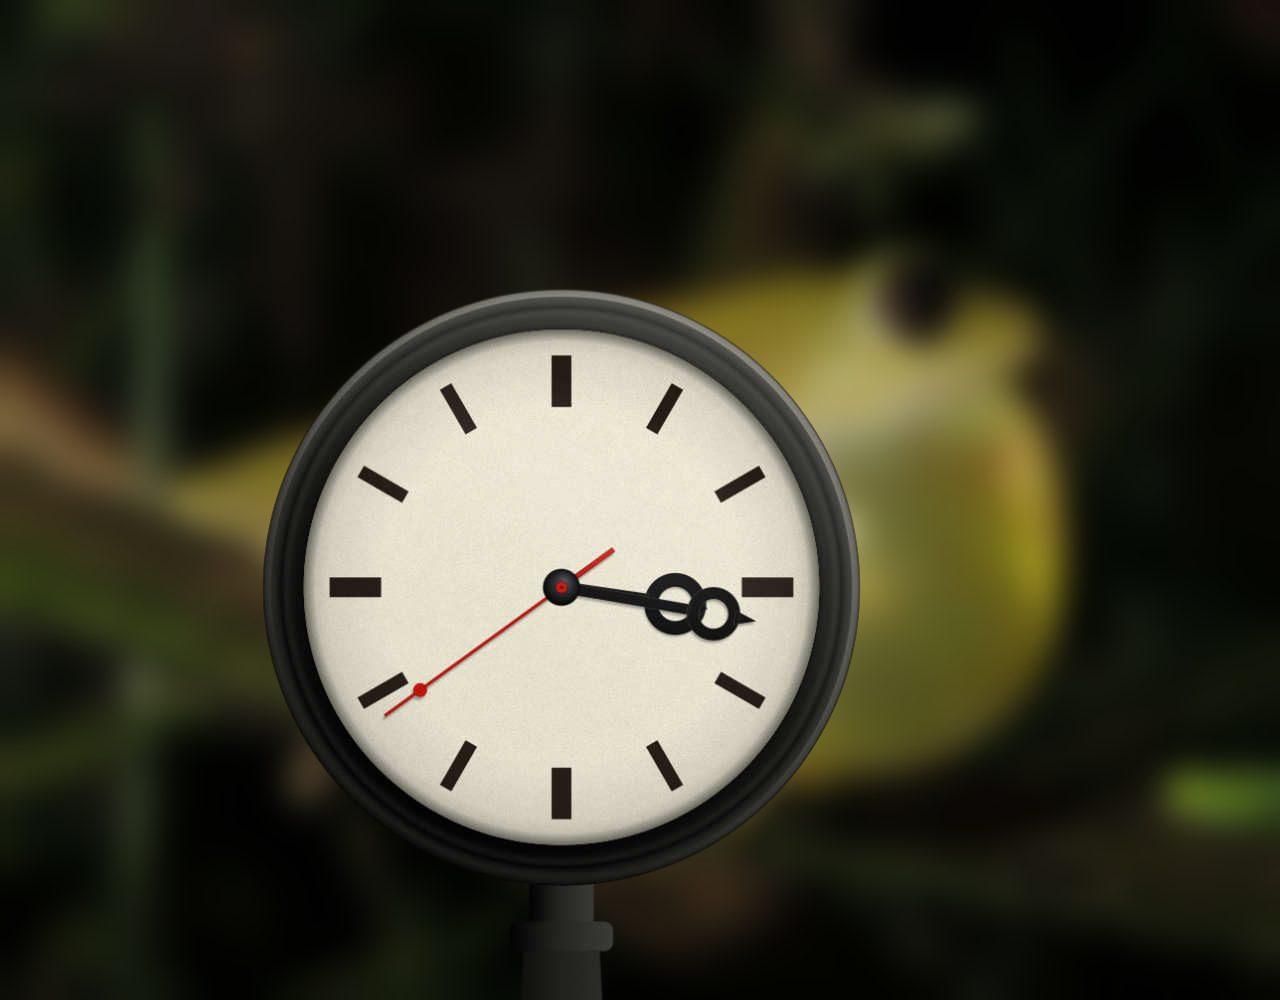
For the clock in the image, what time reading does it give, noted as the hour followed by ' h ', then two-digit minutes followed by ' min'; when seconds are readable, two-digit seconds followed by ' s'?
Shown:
3 h 16 min 39 s
